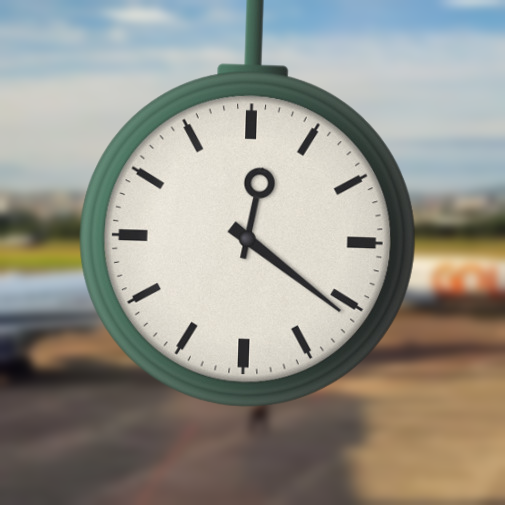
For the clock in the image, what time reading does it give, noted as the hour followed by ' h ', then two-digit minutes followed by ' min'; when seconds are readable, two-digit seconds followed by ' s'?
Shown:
12 h 21 min
